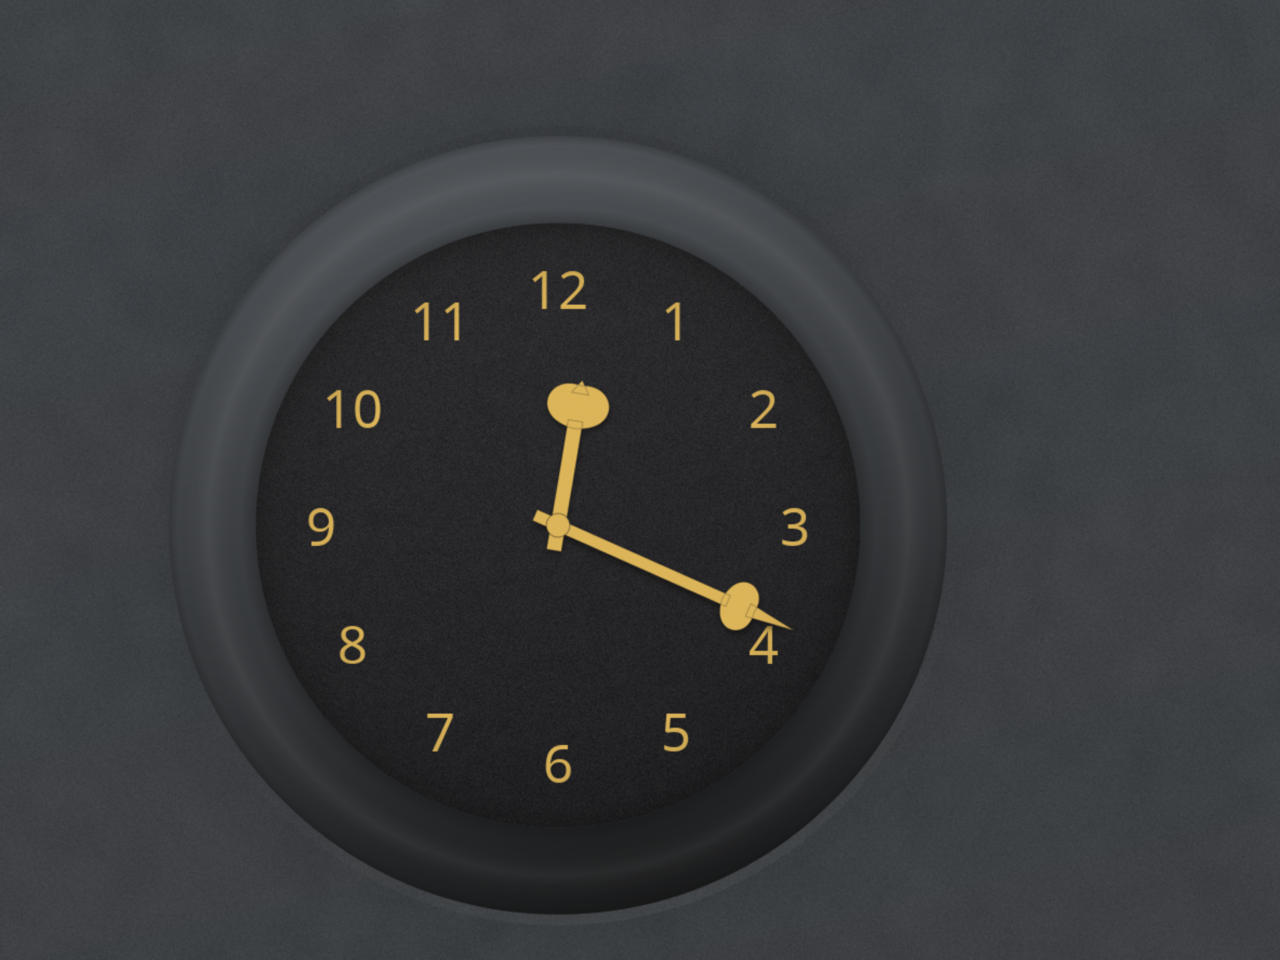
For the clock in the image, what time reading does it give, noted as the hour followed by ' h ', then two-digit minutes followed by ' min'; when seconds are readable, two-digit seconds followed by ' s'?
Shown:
12 h 19 min
